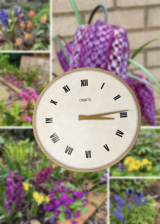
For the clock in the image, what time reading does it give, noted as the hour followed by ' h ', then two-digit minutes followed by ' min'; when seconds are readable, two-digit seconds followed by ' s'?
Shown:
3 h 14 min
